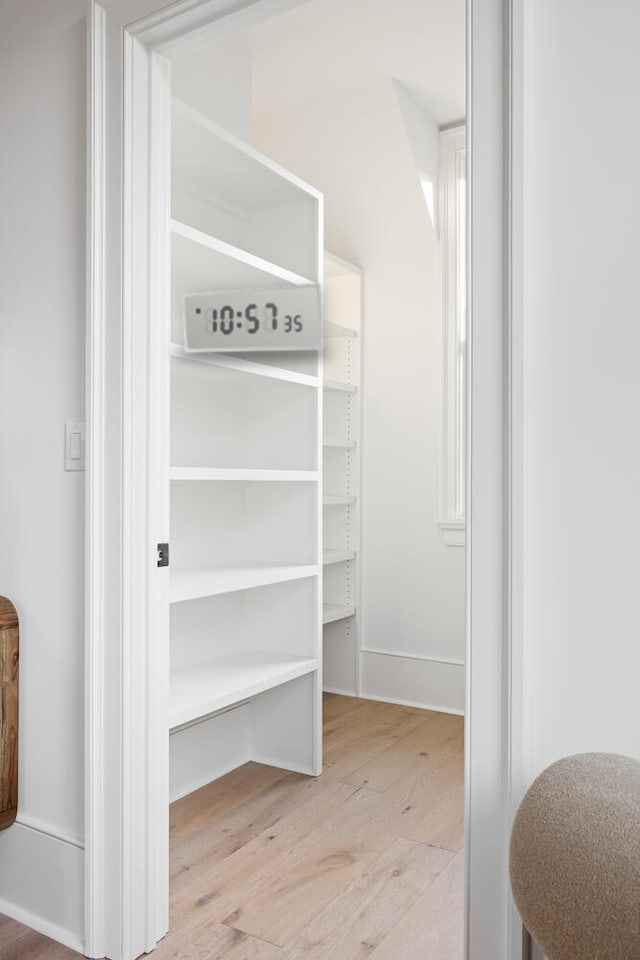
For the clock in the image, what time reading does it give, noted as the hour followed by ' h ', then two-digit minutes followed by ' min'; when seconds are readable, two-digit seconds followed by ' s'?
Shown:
10 h 57 min 35 s
